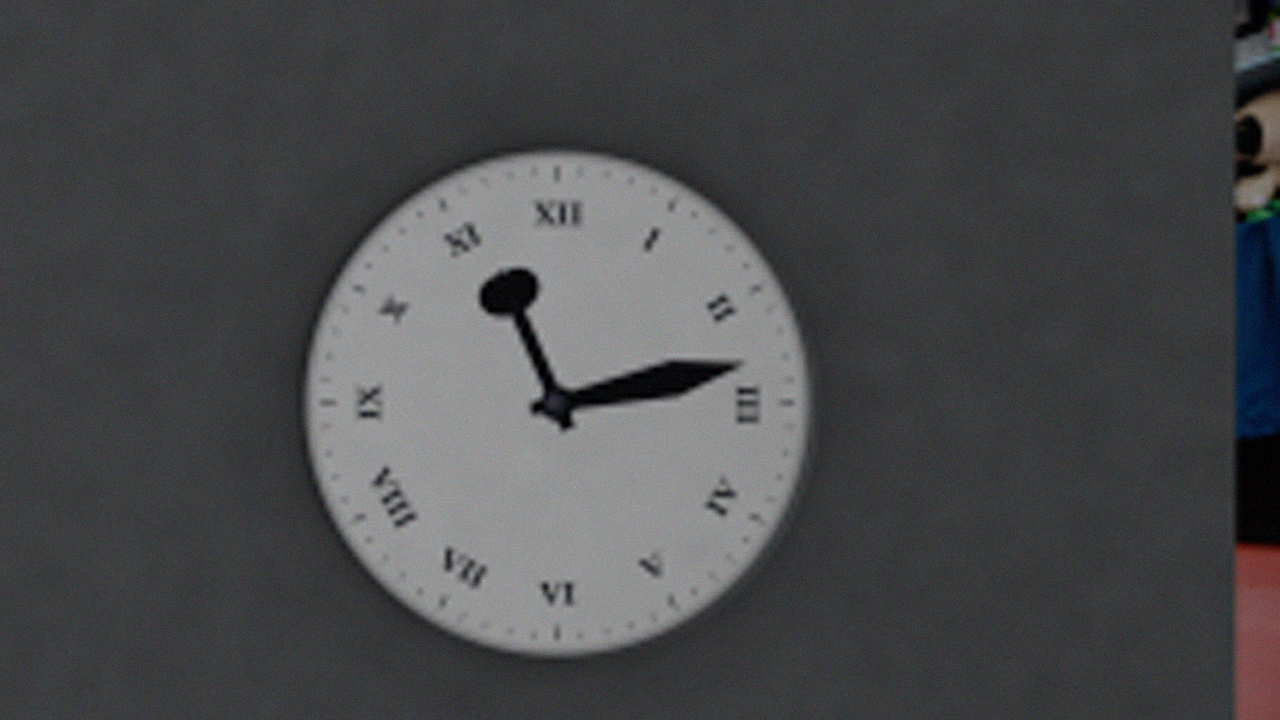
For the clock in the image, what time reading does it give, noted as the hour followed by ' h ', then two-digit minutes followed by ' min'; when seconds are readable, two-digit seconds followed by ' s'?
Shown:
11 h 13 min
